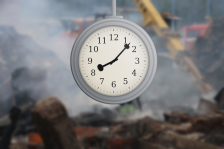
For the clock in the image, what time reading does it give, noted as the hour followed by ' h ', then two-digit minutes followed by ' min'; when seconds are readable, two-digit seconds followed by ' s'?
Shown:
8 h 07 min
